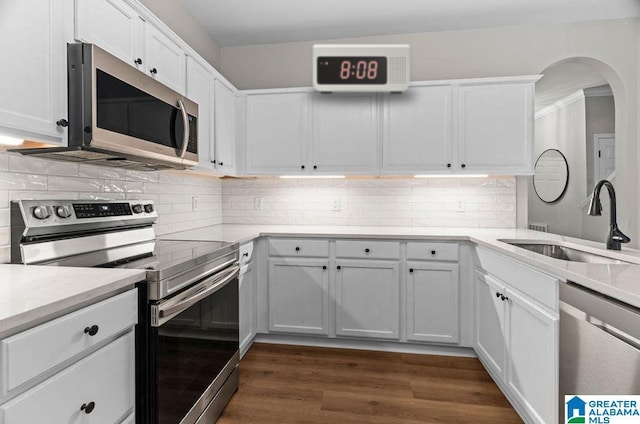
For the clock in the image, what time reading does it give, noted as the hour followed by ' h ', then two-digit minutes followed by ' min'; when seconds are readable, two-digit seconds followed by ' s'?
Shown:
8 h 08 min
